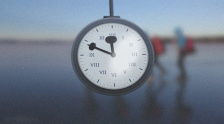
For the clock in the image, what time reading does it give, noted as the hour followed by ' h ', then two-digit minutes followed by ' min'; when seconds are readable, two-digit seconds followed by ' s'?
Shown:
11 h 49 min
